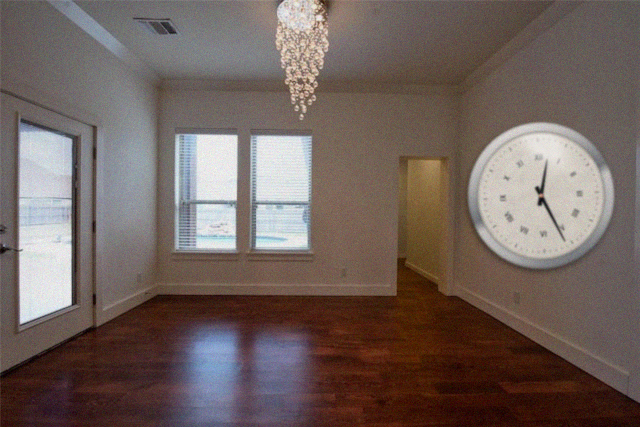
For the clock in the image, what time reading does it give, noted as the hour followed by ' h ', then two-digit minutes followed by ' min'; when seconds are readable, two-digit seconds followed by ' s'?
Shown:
12 h 26 min
